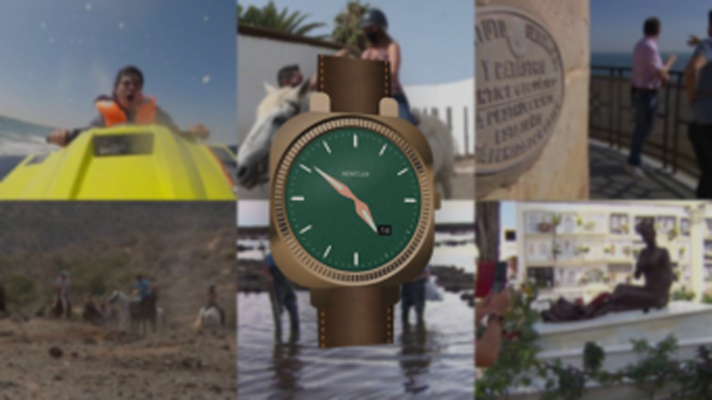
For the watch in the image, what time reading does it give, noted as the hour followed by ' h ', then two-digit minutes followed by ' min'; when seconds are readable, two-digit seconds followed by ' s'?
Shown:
4 h 51 min
